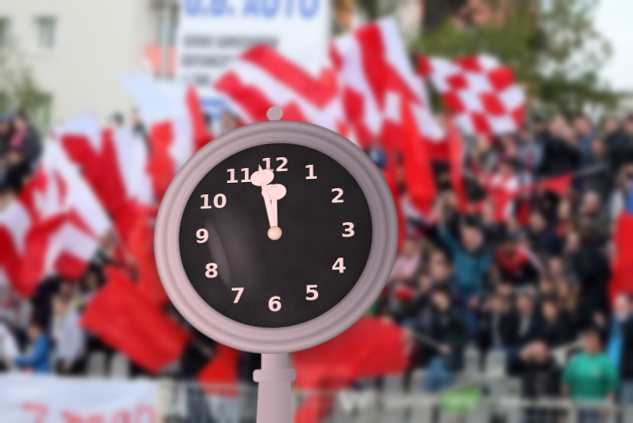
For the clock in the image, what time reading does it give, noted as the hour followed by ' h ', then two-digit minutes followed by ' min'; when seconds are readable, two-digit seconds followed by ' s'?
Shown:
11 h 58 min
